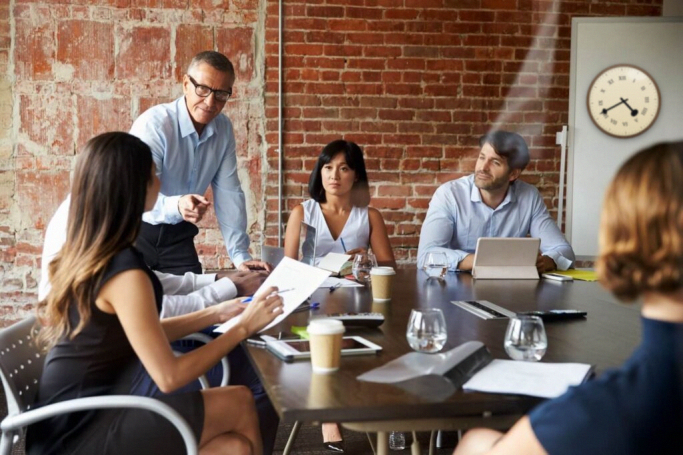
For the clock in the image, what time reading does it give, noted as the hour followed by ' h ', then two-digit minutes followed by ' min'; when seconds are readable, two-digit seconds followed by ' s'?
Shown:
4 h 41 min
